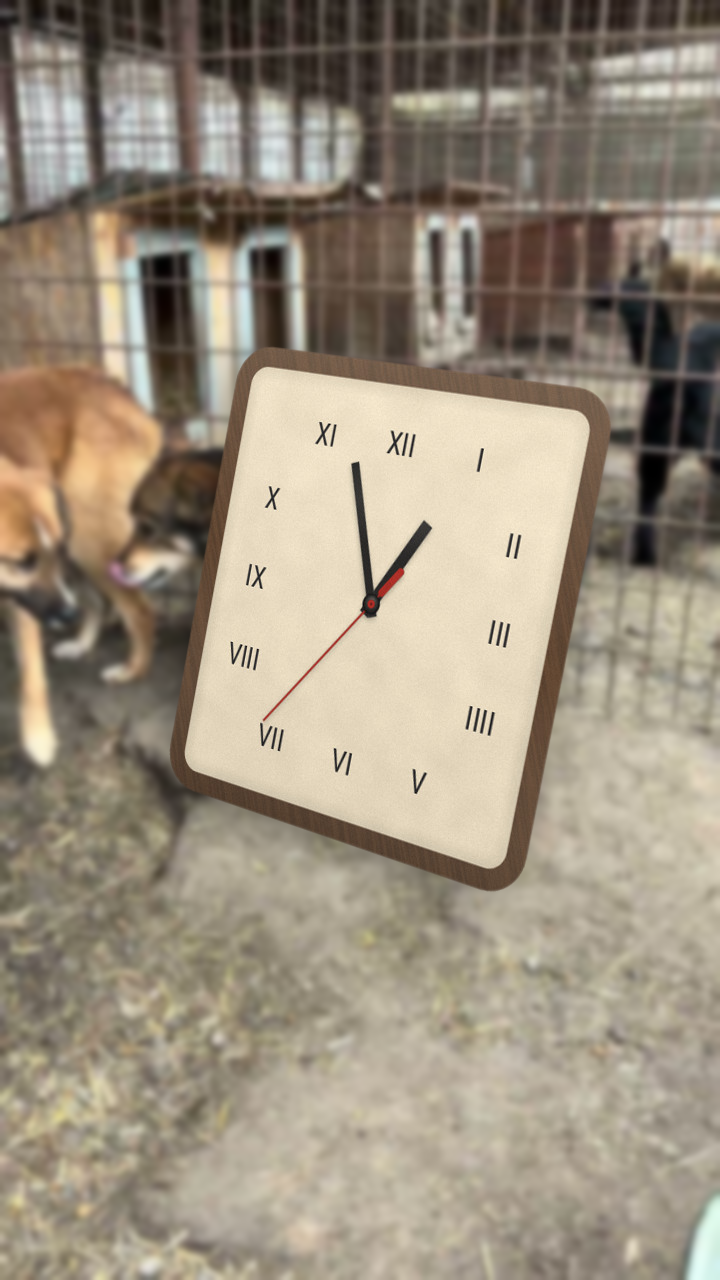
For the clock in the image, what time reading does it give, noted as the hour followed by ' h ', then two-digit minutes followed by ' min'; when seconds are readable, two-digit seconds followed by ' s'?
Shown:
12 h 56 min 36 s
